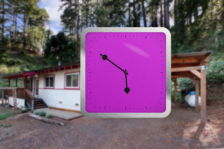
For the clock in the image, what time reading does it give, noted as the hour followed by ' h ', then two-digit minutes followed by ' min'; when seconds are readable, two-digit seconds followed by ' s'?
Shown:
5 h 51 min
